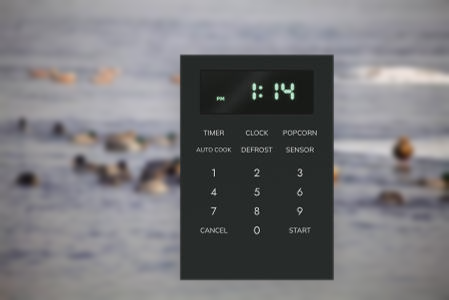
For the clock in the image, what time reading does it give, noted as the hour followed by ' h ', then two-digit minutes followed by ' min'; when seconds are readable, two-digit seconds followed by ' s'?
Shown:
1 h 14 min
